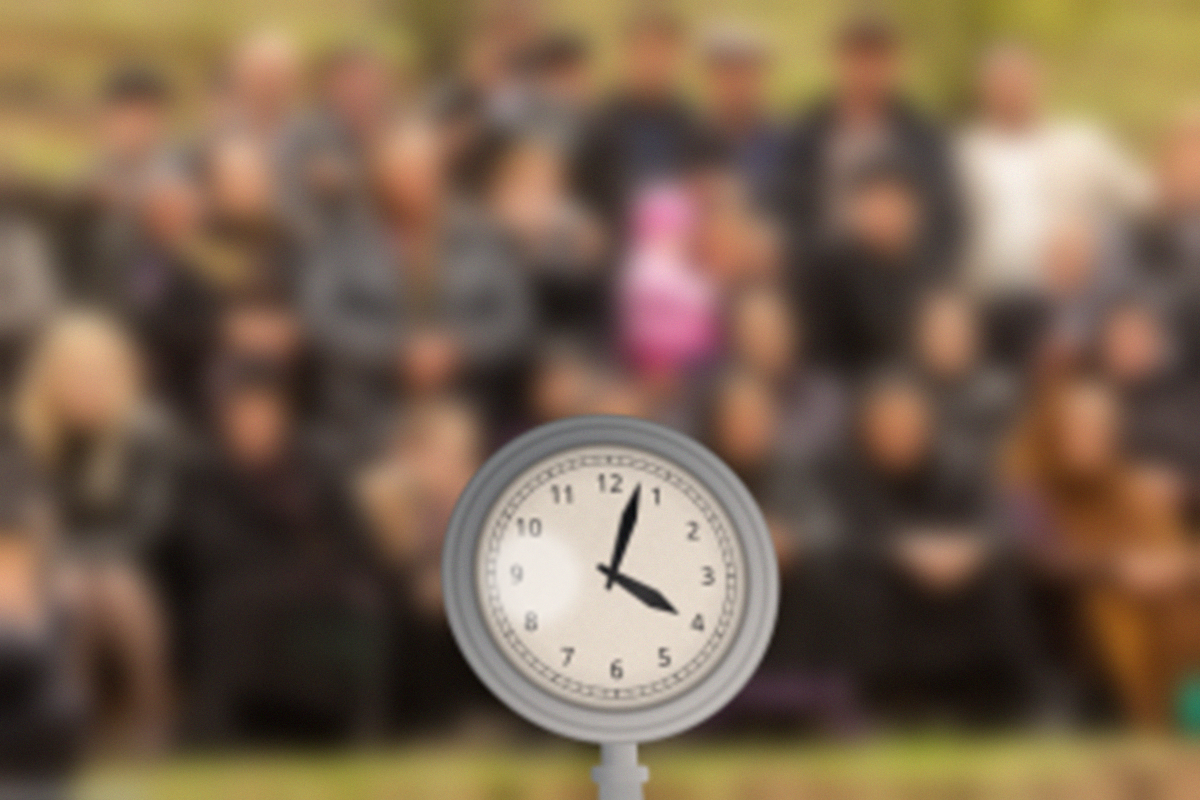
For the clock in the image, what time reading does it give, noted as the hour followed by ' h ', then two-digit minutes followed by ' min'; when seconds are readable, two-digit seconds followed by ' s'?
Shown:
4 h 03 min
